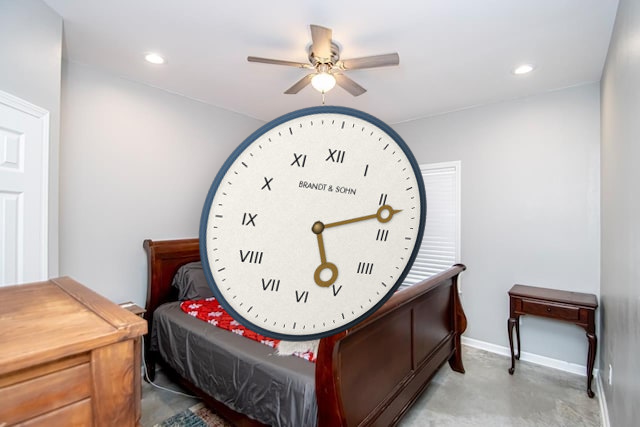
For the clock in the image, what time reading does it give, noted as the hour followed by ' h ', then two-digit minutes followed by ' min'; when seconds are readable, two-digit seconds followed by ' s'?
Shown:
5 h 12 min
